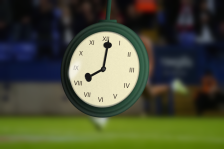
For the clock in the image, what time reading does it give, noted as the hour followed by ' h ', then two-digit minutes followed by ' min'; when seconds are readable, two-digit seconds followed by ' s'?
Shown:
8 h 01 min
